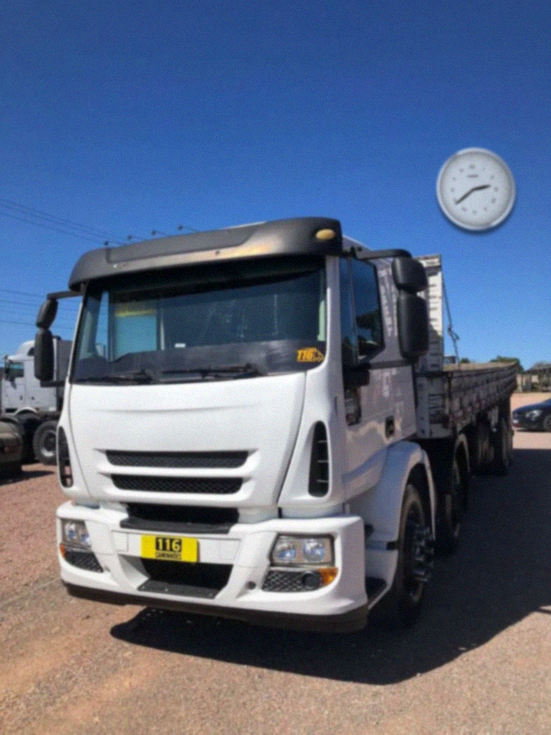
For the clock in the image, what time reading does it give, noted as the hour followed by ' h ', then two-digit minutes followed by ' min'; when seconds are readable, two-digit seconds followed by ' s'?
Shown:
2 h 39 min
